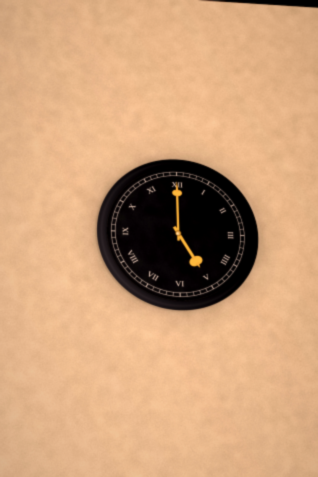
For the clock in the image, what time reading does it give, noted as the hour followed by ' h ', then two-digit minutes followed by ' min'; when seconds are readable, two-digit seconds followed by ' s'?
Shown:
5 h 00 min
